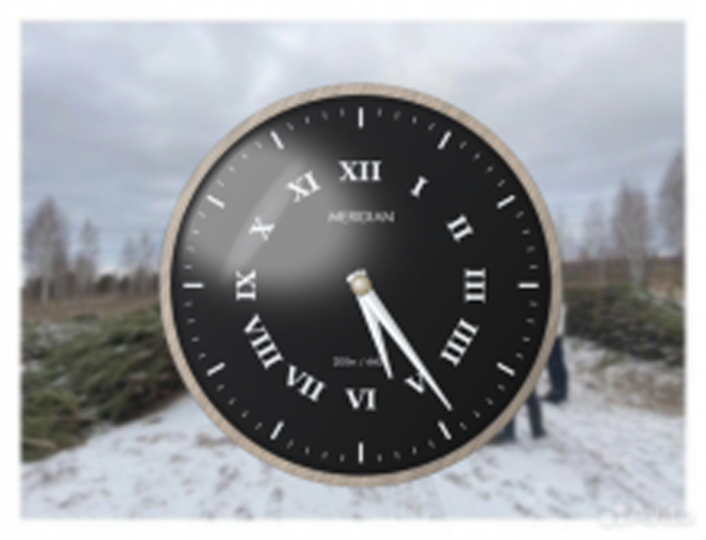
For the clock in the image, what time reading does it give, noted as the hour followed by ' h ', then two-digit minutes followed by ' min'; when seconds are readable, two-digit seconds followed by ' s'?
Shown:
5 h 24 min
